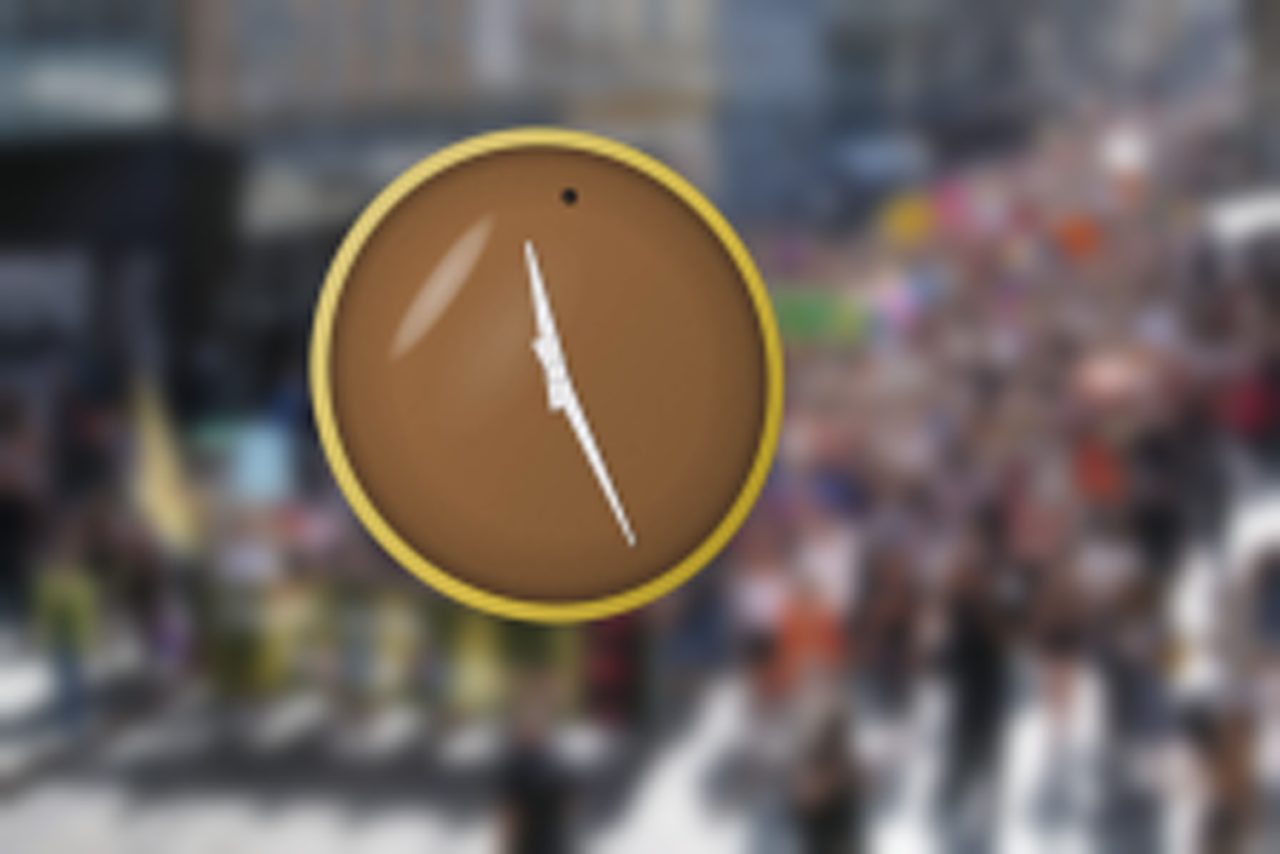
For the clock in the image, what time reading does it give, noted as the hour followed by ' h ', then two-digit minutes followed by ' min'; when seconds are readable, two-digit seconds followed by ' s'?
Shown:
11 h 25 min
